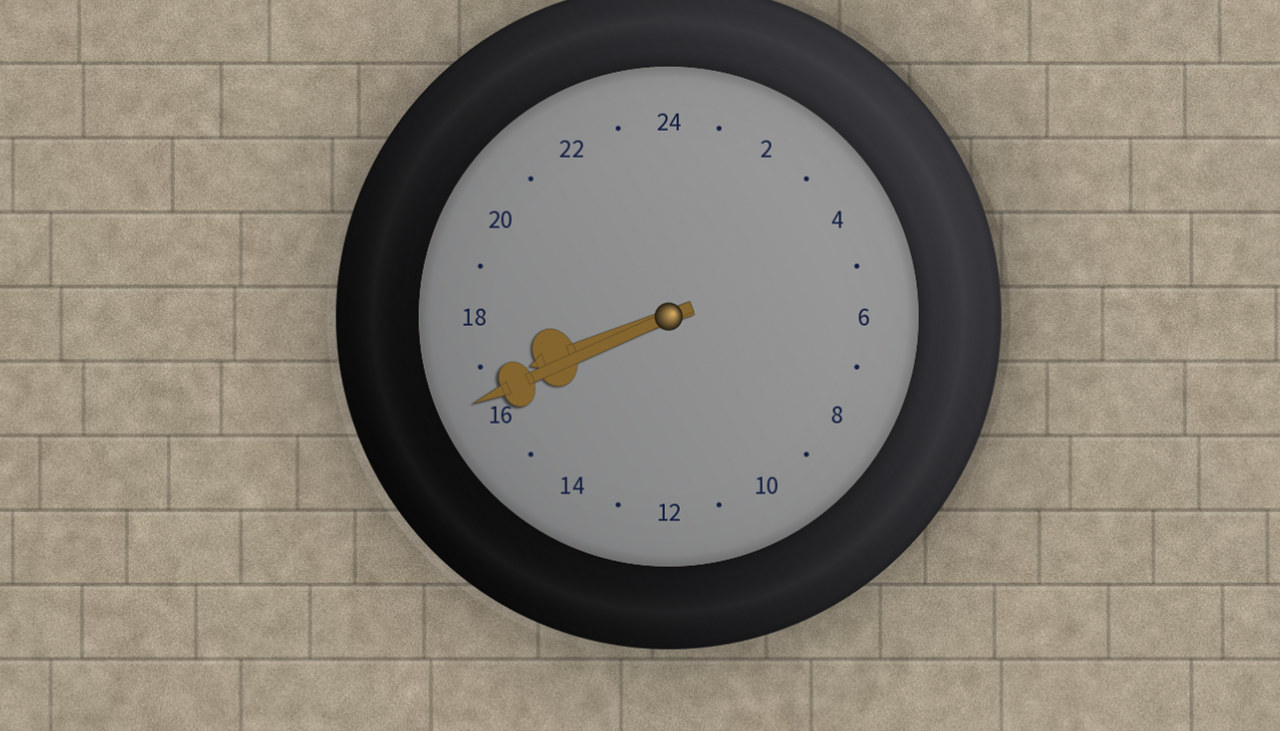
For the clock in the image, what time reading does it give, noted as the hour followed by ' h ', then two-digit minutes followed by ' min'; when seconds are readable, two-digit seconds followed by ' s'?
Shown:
16 h 41 min
